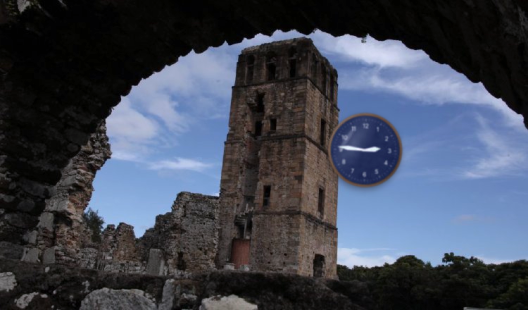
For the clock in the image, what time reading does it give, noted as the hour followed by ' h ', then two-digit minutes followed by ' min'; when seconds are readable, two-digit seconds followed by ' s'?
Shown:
2 h 46 min
